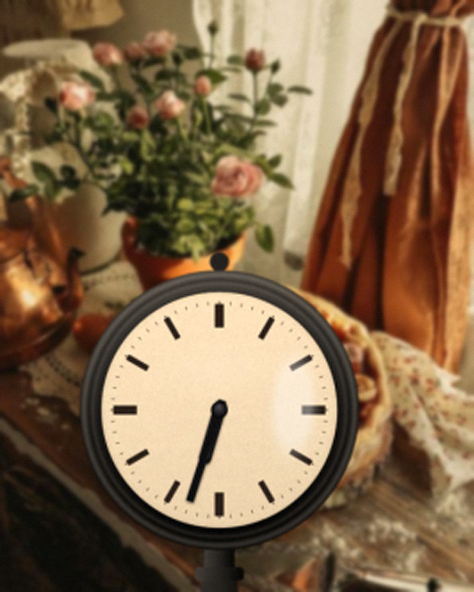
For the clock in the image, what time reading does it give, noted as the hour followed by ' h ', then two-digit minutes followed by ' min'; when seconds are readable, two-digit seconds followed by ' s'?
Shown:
6 h 33 min
